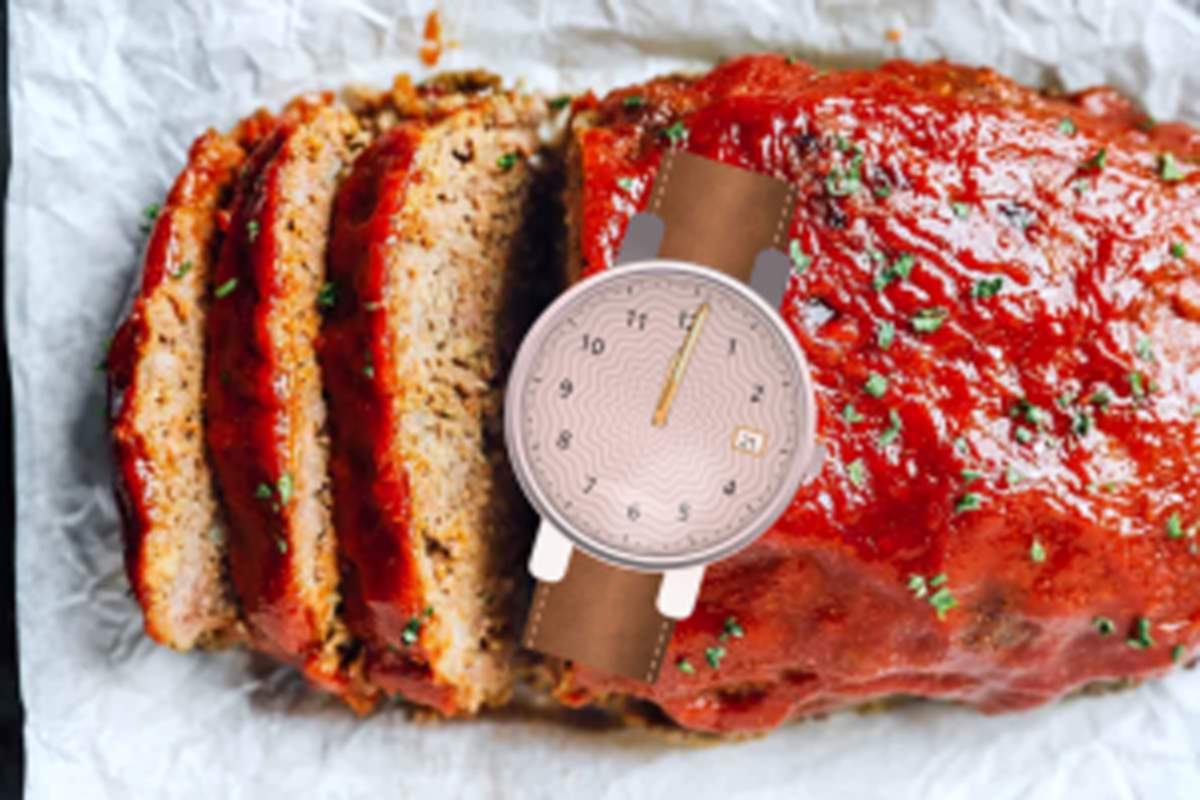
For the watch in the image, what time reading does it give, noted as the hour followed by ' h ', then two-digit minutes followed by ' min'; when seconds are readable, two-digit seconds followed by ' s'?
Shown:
12 h 01 min
